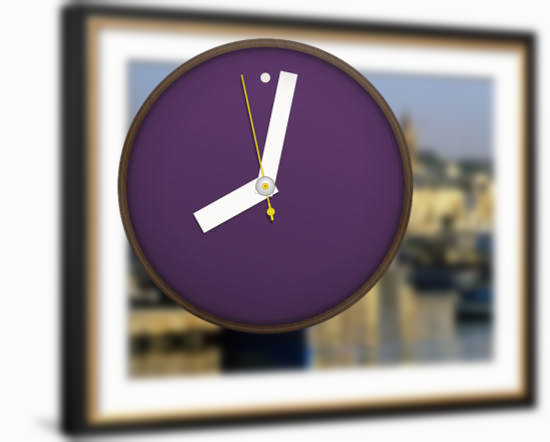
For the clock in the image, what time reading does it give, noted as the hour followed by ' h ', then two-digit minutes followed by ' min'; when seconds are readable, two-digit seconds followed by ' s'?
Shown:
8 h 01 min 58 s
